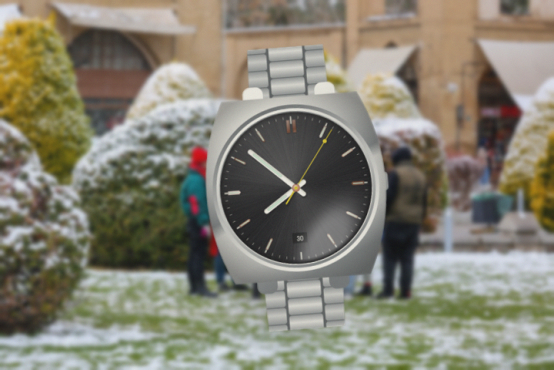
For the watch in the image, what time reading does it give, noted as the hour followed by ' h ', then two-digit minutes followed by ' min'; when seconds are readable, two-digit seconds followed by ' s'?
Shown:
7 h 52 min 06 s
